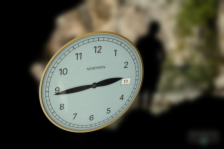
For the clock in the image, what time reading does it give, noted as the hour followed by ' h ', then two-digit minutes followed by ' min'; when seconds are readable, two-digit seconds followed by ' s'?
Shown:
2 h 44 min
